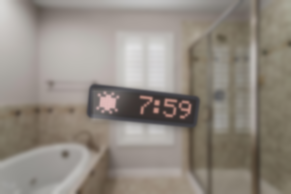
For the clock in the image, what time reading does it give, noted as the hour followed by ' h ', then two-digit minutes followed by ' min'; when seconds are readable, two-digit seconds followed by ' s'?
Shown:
7 h 59 min
